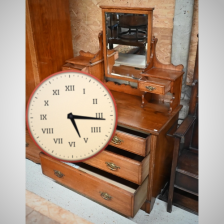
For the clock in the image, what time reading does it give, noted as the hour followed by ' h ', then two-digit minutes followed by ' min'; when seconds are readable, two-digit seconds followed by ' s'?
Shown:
5 h 16 min
